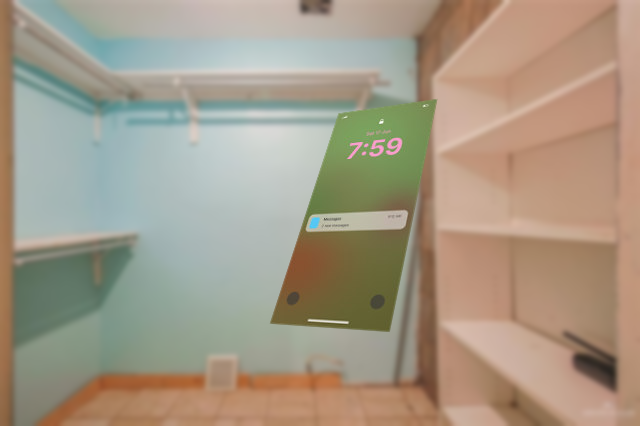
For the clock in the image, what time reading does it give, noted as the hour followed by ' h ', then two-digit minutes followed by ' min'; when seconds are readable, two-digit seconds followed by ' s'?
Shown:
7 h 59 min
